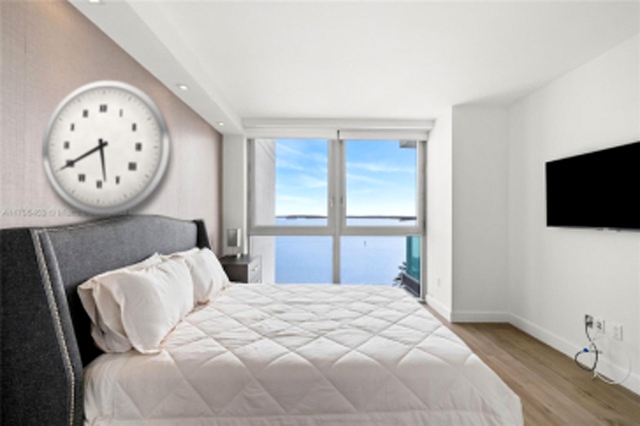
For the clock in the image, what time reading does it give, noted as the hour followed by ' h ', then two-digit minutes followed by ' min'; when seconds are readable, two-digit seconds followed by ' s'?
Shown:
5 h 40 min
